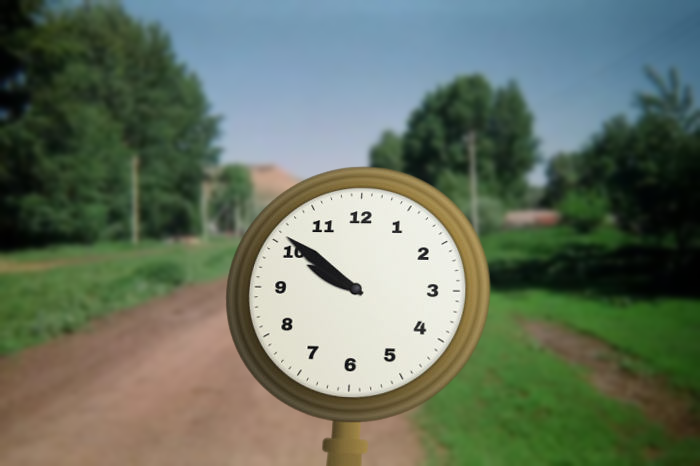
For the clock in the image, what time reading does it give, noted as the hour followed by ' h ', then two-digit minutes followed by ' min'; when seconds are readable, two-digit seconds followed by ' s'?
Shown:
9 h 51 min
